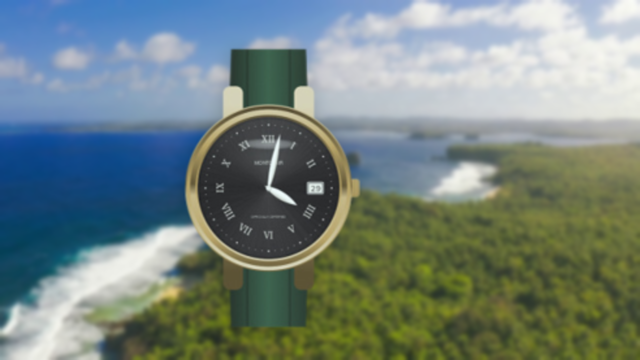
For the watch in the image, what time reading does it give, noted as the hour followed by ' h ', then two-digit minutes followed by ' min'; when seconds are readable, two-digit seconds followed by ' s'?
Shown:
4 h 02 min
